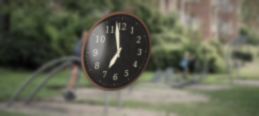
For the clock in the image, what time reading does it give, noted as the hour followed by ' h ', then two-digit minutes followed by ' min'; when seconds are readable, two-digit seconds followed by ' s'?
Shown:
6 h 58 min
